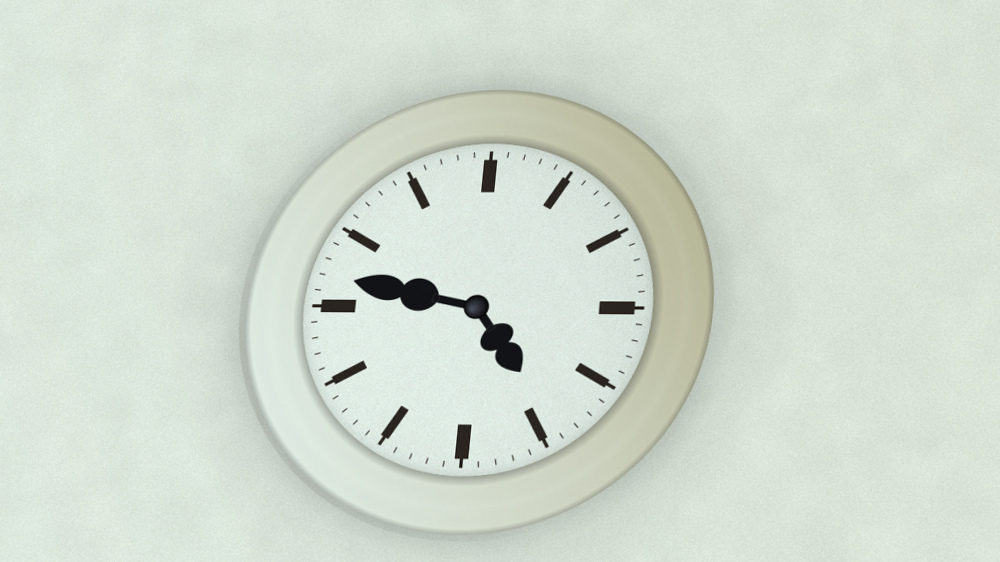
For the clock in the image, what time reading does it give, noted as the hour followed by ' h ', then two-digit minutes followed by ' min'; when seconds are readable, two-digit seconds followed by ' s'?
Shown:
4 h 47 min
